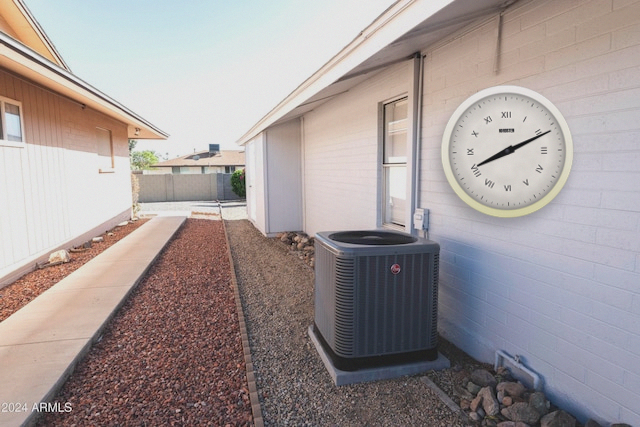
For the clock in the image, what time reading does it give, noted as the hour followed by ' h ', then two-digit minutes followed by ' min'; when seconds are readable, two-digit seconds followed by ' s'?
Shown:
8 h 11 min
